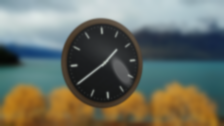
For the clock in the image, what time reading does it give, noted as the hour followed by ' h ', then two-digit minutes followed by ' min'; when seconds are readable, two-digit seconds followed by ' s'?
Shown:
1 h 40 min
